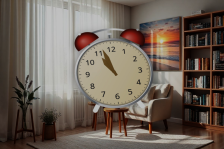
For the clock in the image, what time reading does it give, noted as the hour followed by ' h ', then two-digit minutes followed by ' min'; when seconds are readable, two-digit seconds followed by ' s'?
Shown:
10 h 57 min
